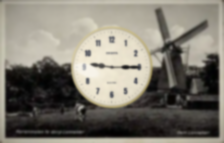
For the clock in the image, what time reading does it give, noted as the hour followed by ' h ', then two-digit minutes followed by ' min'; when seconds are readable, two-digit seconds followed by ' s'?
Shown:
9 h 15 min
